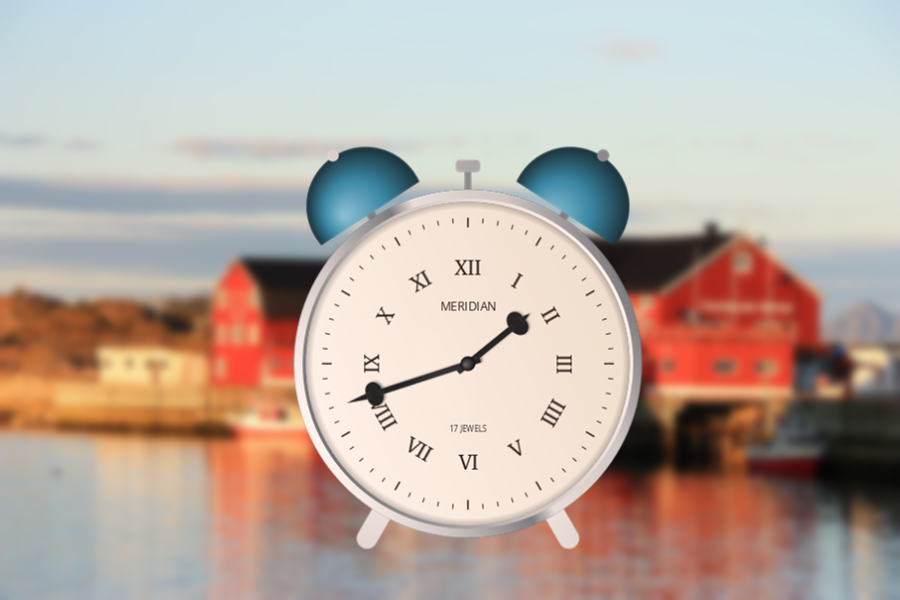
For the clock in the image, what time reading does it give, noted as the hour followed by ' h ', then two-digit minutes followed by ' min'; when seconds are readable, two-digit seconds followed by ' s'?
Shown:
1 h 42 min
